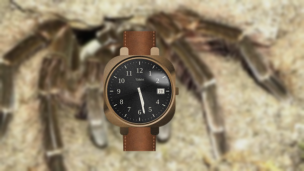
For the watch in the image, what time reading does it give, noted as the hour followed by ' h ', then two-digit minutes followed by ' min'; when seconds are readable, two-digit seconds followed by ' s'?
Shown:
5 h 28 min
